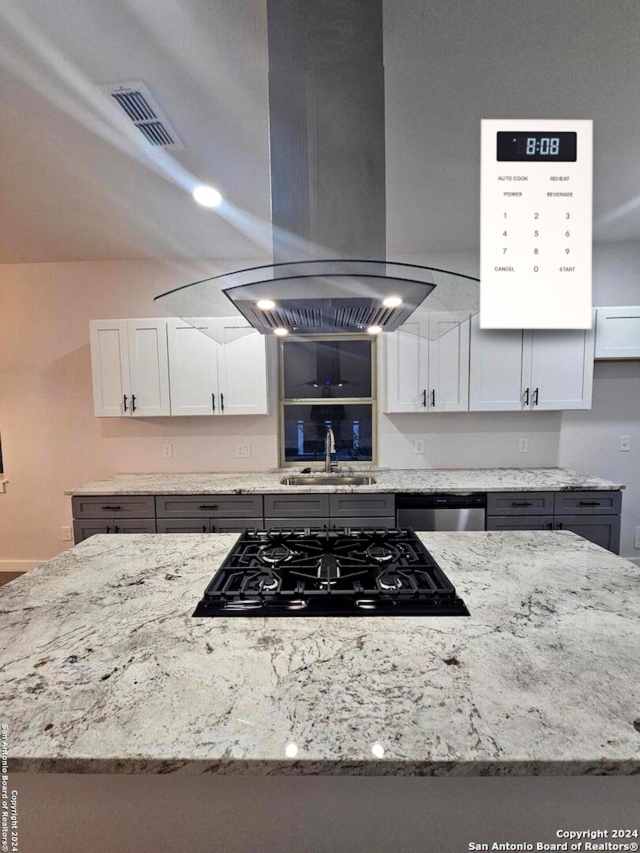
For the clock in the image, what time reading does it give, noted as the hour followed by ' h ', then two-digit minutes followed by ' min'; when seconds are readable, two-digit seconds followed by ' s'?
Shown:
8 h 08 min
